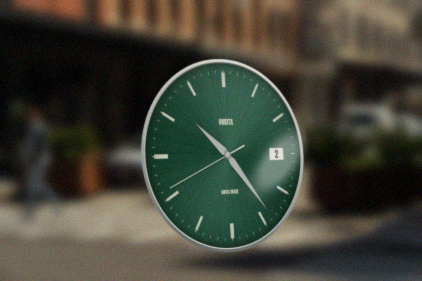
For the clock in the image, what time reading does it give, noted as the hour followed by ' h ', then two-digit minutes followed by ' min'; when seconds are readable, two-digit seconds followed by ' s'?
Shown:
10 h 23 min 41 s
